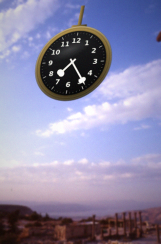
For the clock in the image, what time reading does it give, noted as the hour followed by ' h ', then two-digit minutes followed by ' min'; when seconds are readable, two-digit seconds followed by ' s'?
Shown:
7 h 24 min
